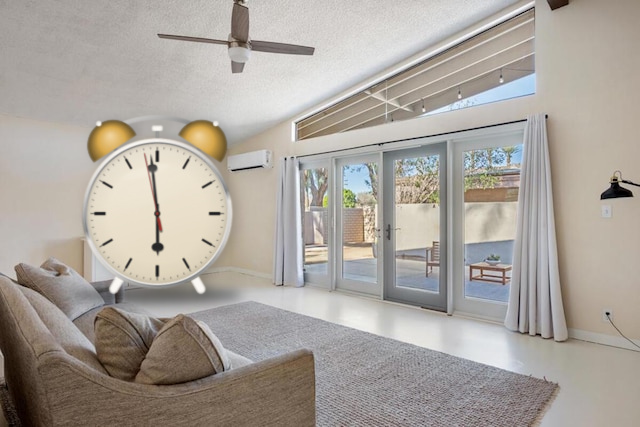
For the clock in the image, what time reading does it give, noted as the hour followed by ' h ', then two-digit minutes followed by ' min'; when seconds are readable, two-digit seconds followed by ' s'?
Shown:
5 h 58 min 58 s
